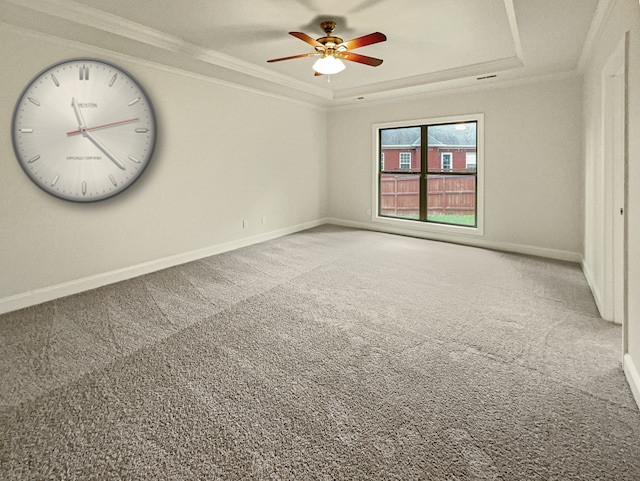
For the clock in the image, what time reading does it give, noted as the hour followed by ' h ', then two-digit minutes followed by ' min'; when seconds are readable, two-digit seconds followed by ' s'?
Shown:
11 h 22 min 13 s
